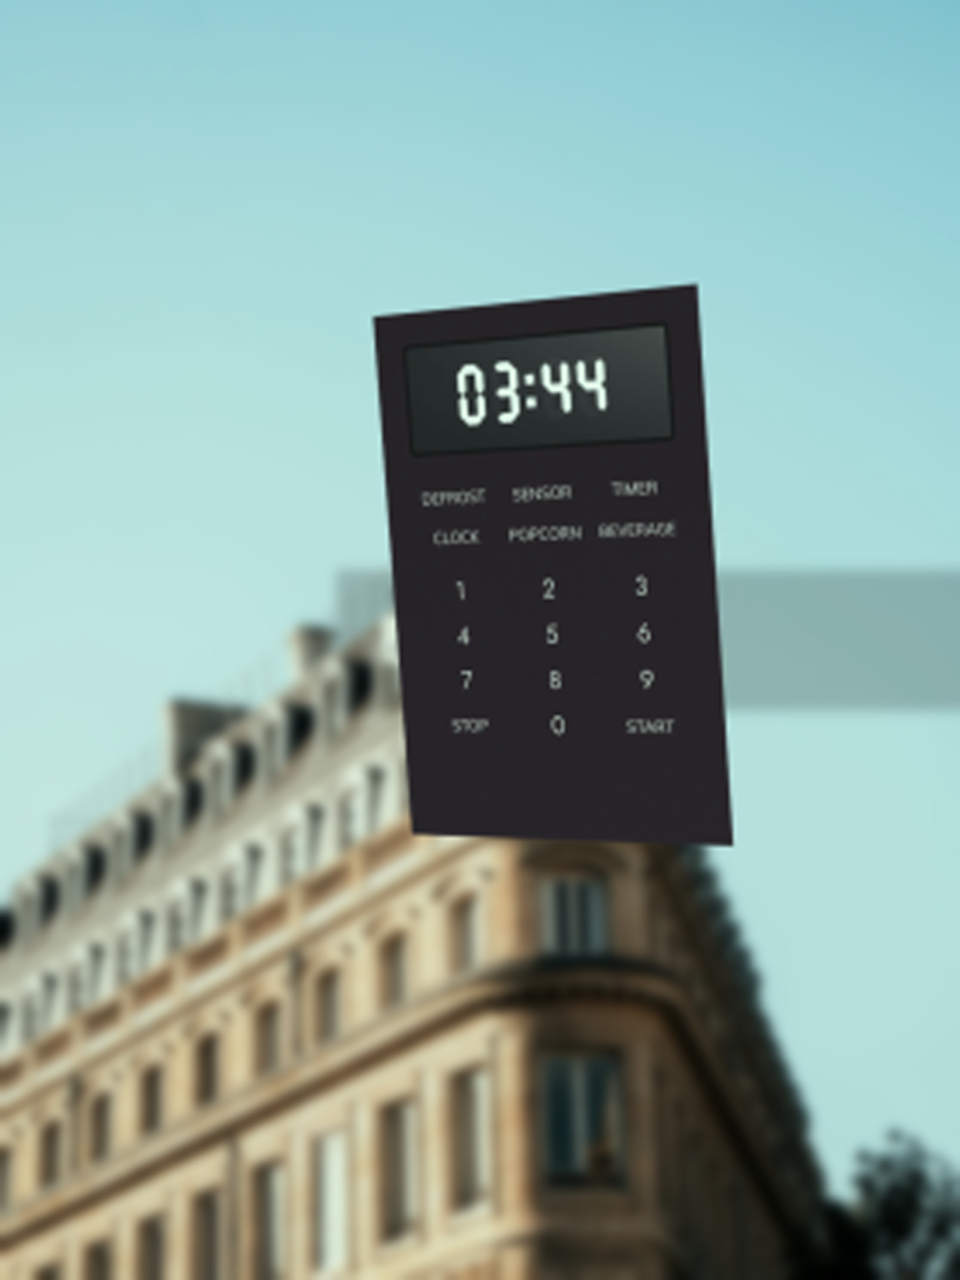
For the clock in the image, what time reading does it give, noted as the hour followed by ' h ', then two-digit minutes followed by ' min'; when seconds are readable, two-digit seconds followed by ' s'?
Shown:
3 h 44 min
